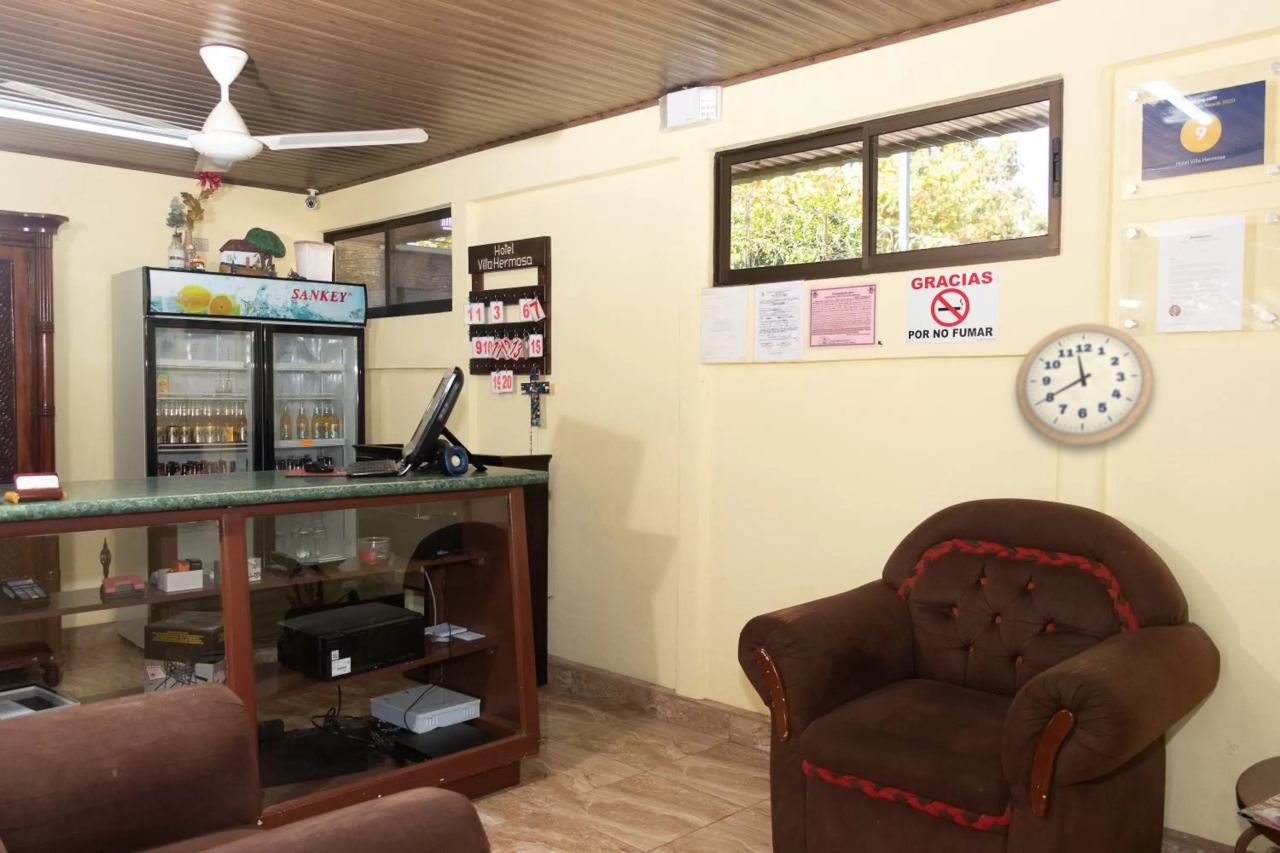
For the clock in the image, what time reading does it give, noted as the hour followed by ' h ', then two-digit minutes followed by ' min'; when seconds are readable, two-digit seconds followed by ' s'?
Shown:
11 h 40 min
